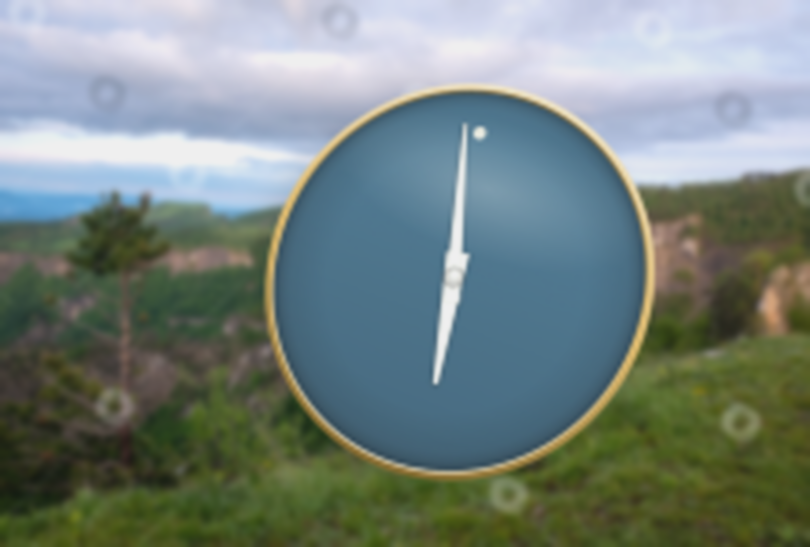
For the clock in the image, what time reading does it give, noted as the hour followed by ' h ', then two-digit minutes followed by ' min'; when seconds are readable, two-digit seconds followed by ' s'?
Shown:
5 h 59 min
